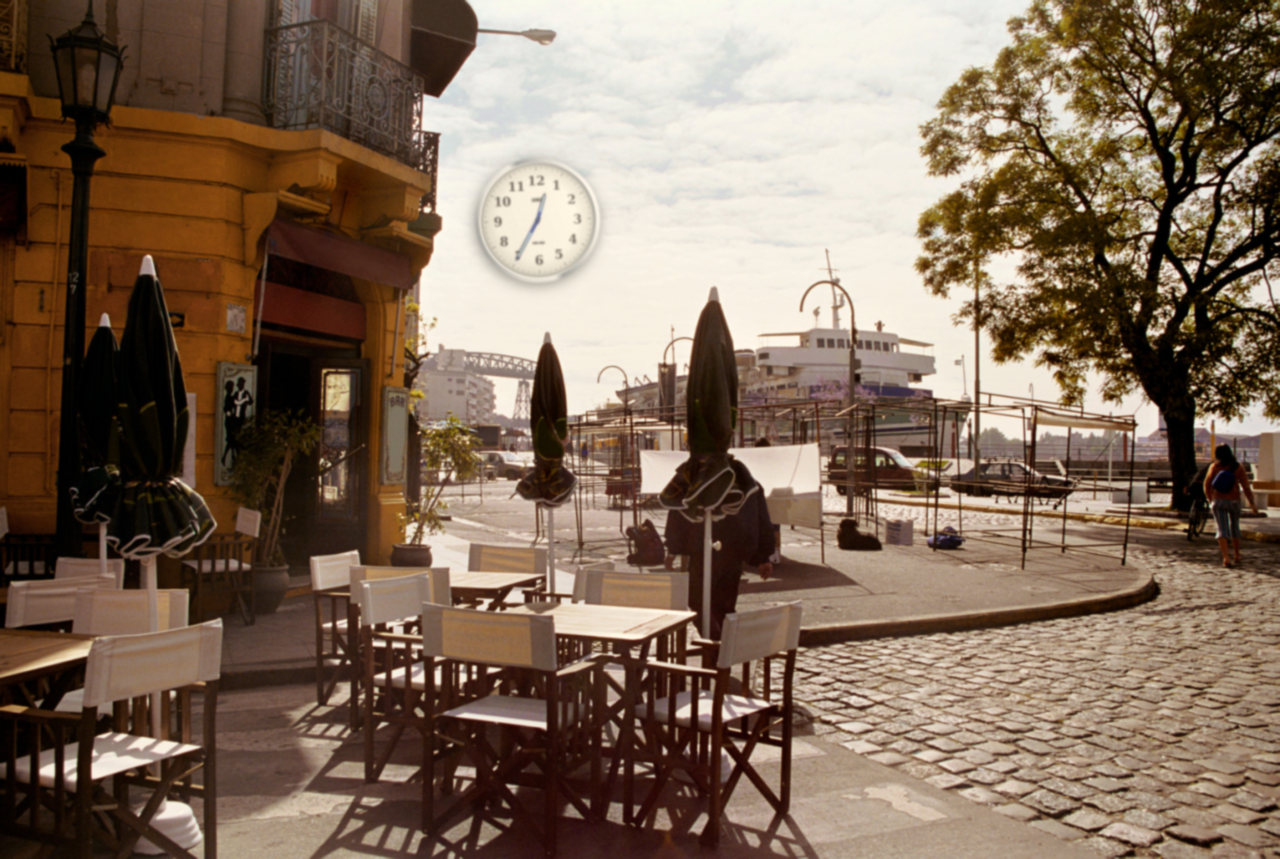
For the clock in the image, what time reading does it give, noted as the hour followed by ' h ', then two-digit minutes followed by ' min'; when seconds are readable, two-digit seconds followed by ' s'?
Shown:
12 h 35 min
